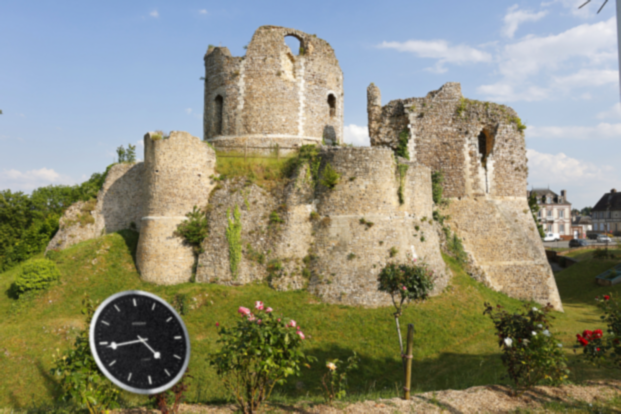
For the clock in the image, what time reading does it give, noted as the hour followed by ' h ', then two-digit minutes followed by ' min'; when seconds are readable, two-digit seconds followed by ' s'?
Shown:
4 h 44 min
